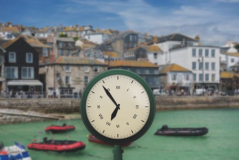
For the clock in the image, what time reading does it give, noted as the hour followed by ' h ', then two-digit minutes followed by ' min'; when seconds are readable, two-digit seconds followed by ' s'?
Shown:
6 h 54 min
